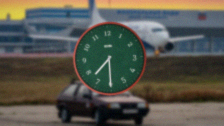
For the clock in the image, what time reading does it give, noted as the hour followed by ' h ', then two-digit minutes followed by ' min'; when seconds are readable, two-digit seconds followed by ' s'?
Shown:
7 h 30 min
